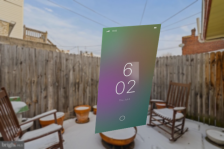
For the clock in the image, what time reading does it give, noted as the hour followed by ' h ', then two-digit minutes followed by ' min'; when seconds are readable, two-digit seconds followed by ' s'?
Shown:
6 h 02 min
